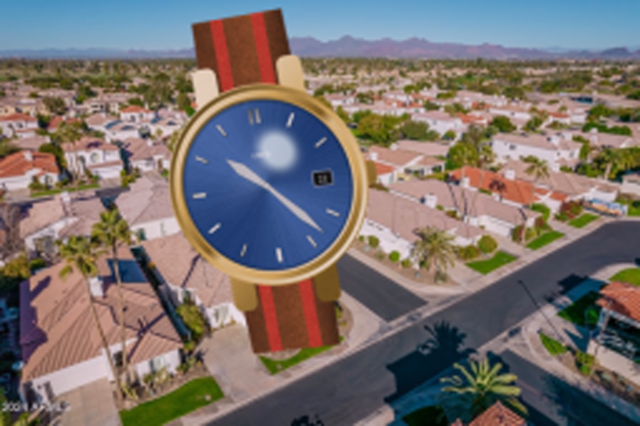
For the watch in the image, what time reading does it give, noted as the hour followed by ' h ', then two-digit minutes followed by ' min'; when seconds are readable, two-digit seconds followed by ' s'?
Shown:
10 h 23 min
